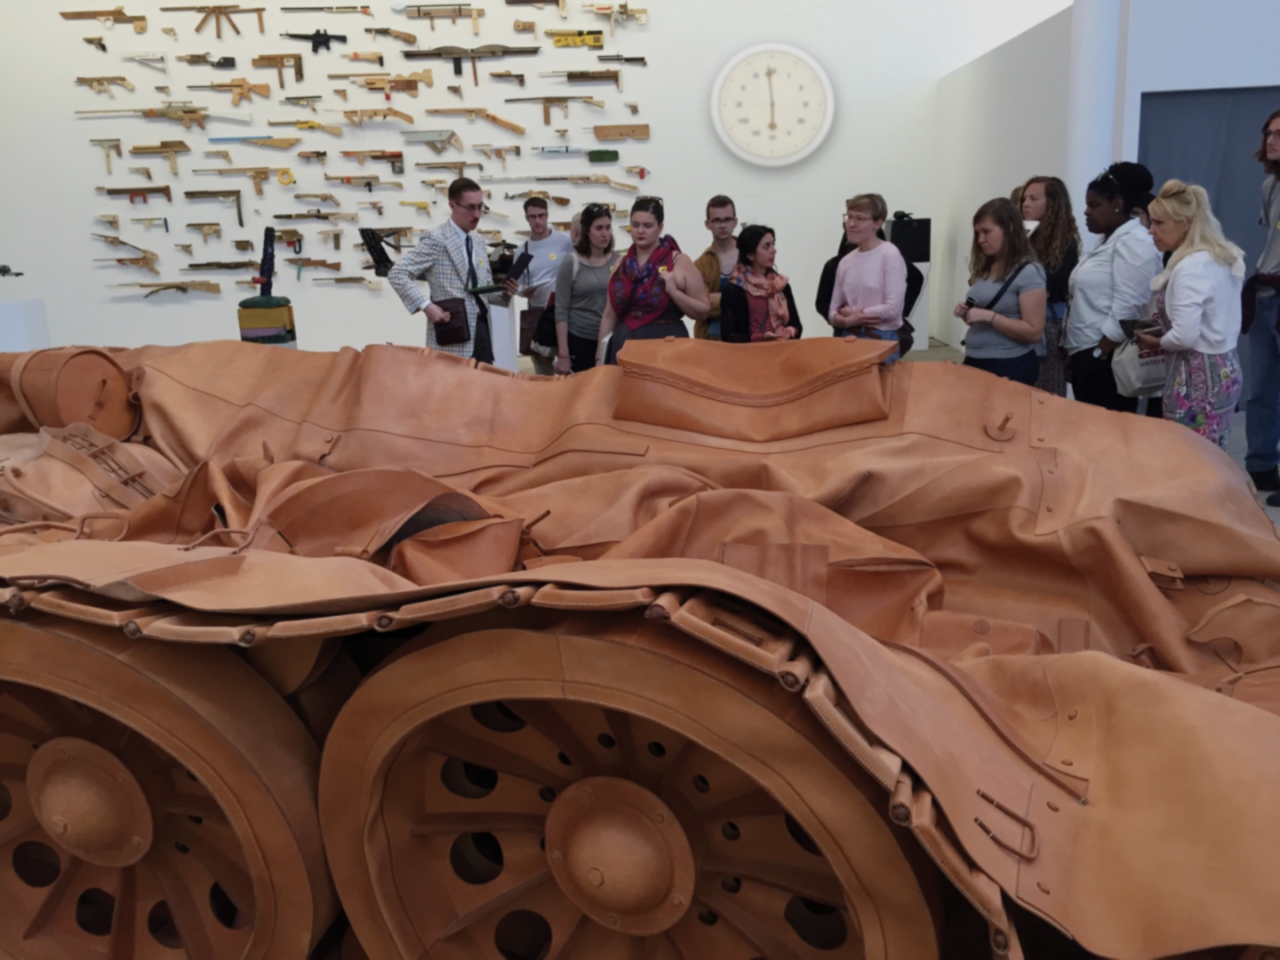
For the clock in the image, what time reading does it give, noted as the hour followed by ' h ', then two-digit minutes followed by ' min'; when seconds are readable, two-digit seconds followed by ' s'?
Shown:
5 h 59 min
